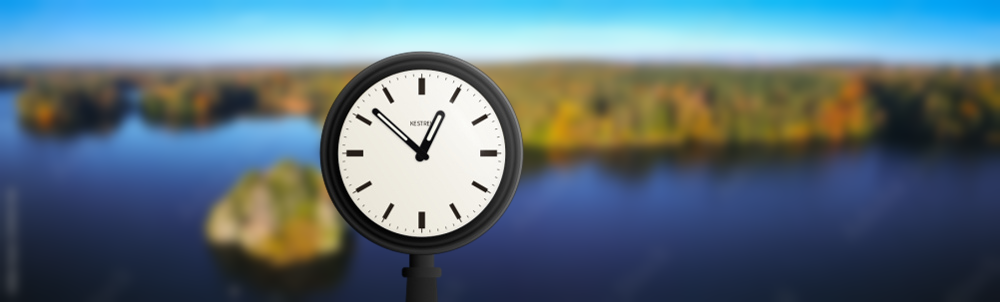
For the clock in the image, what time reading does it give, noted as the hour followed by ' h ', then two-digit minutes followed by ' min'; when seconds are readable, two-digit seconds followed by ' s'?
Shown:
12 h 52 min
